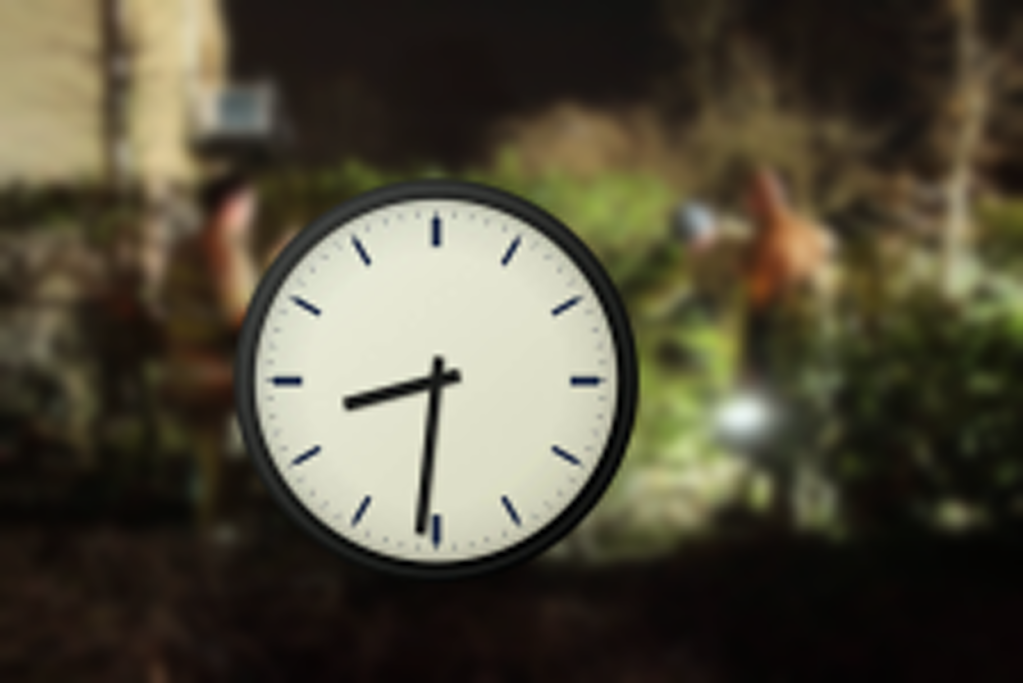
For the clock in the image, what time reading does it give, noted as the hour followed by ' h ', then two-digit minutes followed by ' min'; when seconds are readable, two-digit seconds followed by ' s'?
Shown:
8 h 31 min
